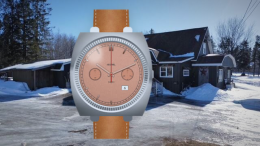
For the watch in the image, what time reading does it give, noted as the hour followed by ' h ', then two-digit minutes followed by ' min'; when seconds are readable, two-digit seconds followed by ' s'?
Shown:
10 h 11 min
